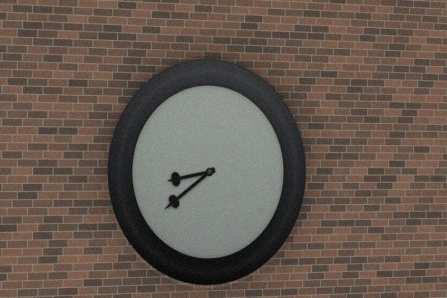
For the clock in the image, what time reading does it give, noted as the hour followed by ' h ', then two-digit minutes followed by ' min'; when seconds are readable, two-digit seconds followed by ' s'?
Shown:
8 h 39 min
